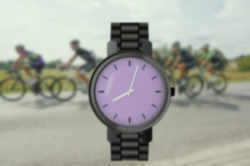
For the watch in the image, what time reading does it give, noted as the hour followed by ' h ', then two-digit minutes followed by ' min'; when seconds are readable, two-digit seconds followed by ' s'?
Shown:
8 h 03 min
